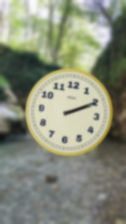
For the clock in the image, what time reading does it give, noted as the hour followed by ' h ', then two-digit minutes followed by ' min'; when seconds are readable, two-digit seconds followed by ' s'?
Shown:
2 h 10 min
